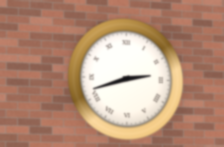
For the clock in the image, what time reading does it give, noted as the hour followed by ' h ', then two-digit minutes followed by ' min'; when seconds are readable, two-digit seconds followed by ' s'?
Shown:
2 h 42 min
